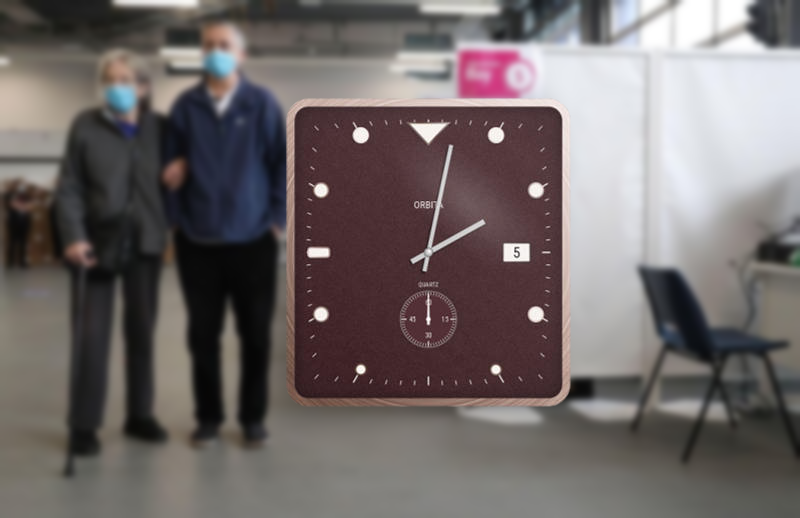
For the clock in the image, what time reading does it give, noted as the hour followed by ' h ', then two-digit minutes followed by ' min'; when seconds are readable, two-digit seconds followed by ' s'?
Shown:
2 h 02 min
